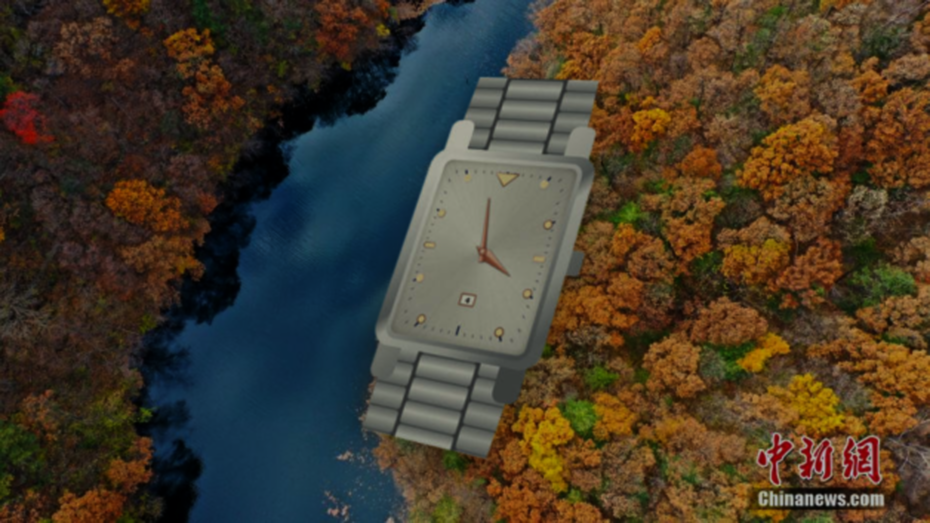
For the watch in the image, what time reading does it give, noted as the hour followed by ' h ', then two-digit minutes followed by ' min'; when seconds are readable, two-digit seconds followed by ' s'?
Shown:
3 h 58 min
